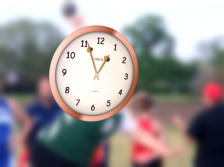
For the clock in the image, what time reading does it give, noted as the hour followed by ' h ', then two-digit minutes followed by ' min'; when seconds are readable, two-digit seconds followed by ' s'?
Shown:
12 h 56 min
